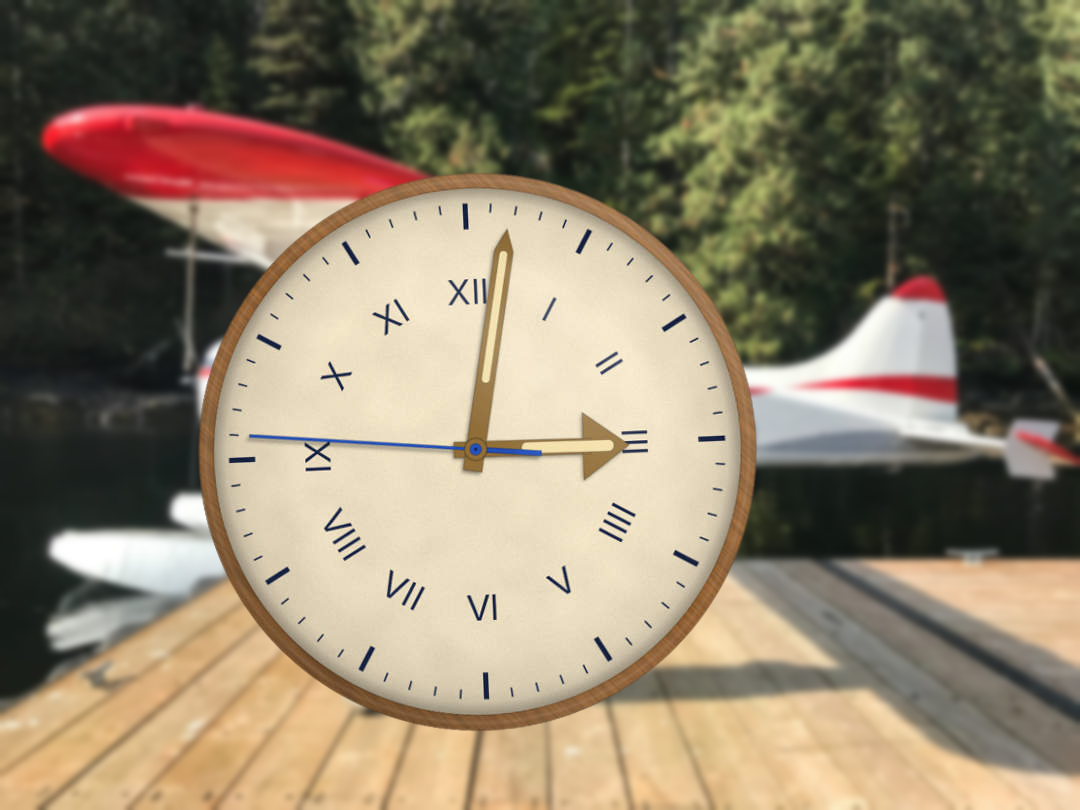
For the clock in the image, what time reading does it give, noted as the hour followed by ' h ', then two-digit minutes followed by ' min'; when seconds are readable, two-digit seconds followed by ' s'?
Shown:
3 h 01 min 46 s
